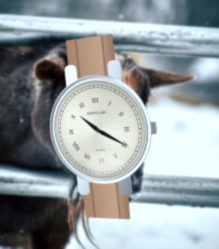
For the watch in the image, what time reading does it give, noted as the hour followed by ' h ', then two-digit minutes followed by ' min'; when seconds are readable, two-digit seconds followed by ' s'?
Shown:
10 h 20 min
